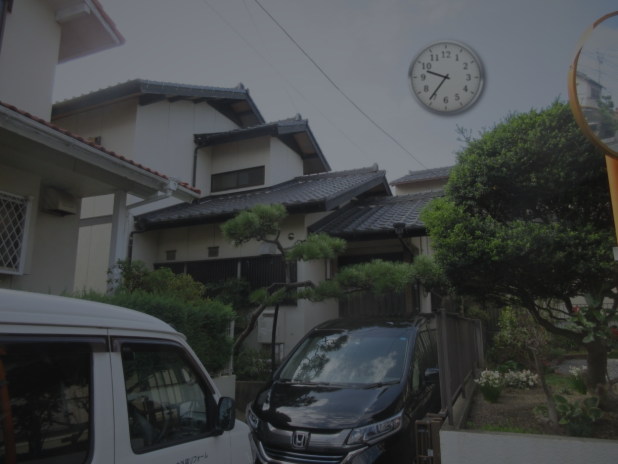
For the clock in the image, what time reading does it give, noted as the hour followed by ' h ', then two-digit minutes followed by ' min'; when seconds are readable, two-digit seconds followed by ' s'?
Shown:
9 h 36 min
